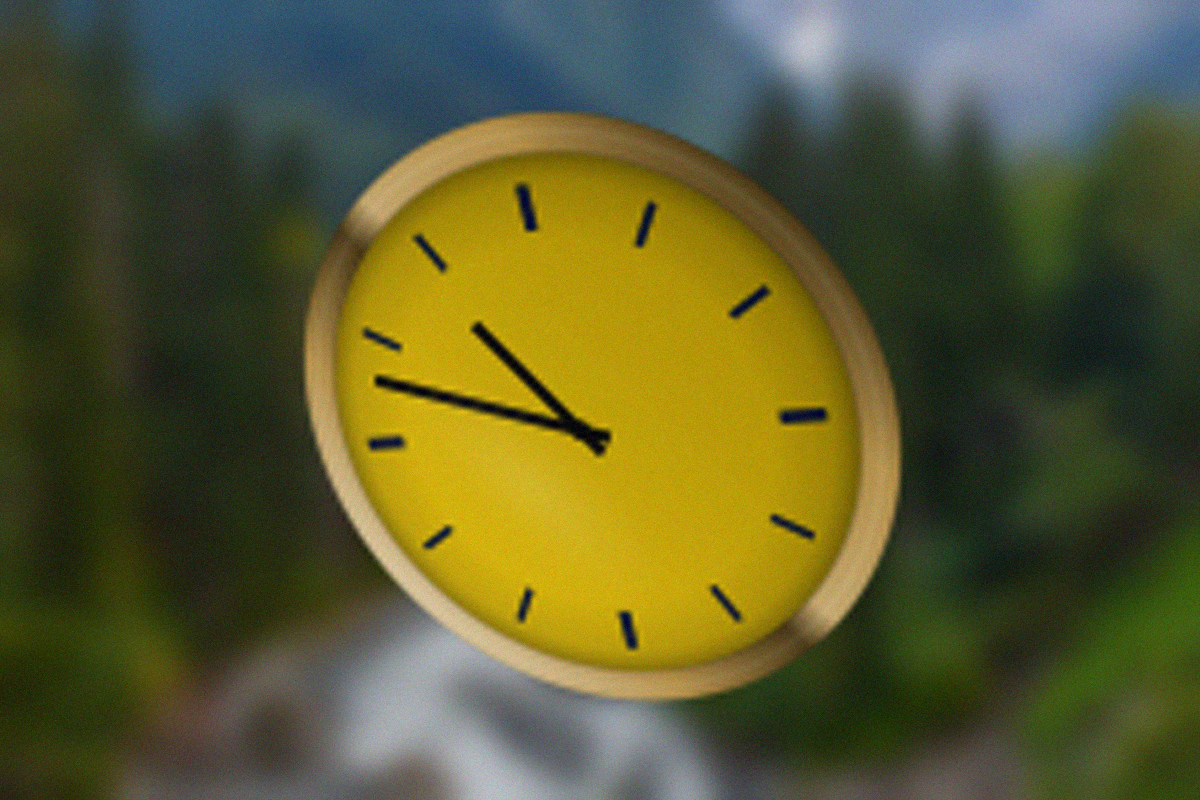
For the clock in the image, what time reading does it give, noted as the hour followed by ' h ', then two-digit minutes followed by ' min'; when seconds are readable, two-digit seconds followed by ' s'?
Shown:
10 h 48 min
